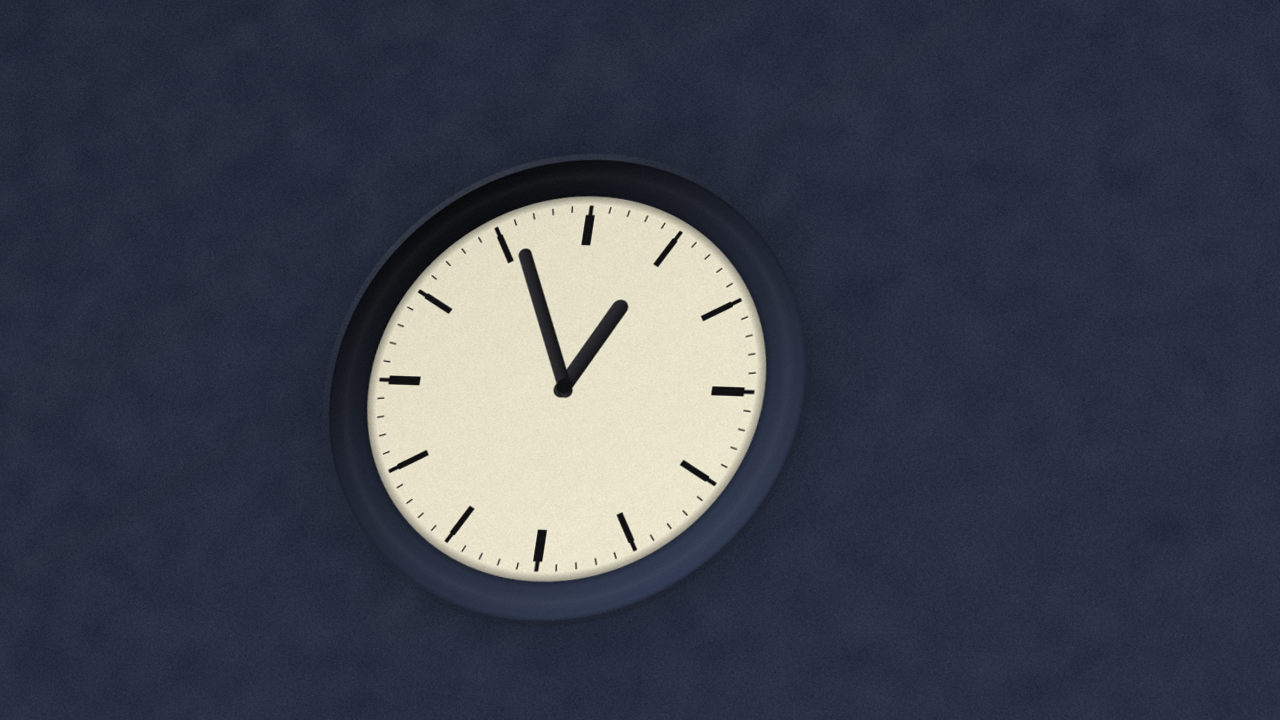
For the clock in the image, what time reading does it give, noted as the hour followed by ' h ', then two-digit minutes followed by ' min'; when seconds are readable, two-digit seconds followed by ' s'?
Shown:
12 h 56 min
